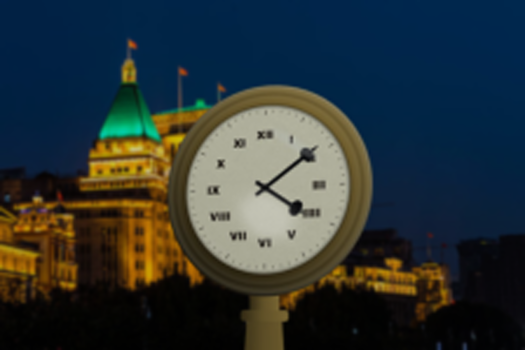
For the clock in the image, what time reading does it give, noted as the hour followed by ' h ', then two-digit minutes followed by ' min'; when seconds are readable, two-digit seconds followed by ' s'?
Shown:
4 h 09 min
